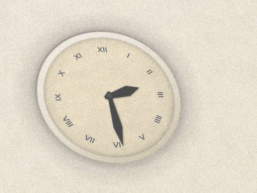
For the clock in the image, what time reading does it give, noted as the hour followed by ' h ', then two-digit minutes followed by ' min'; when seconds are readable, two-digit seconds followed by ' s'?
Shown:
2 h 29 min
